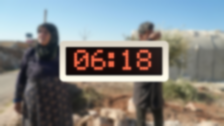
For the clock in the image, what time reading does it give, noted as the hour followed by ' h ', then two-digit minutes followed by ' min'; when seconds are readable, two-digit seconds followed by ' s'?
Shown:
6 h 18 min
